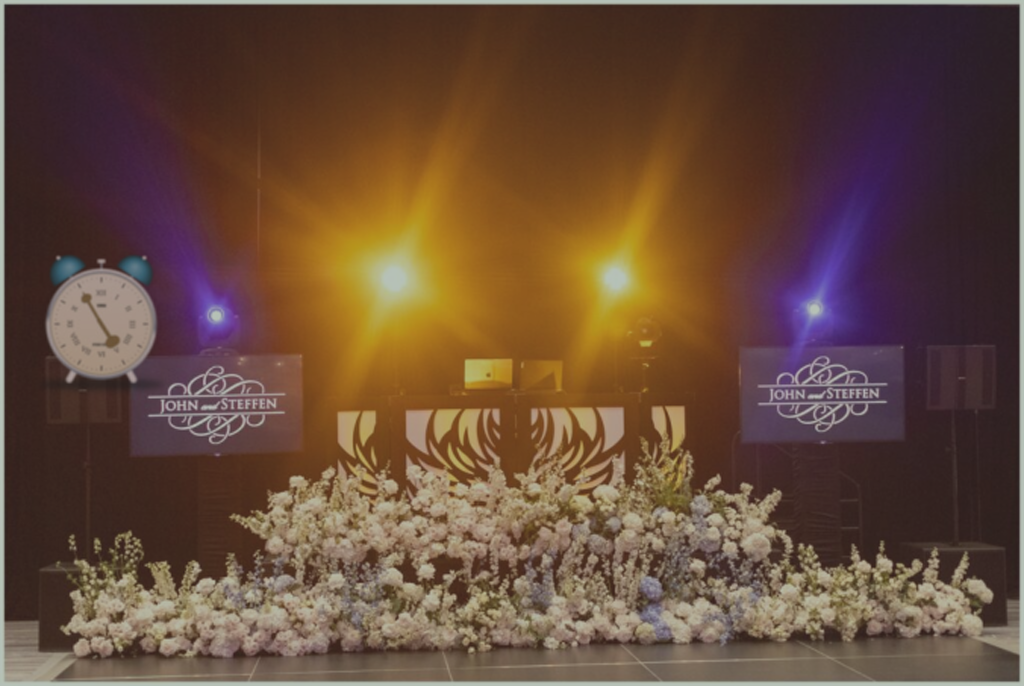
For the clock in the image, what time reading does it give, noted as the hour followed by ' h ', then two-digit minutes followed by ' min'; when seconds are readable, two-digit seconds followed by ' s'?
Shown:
4 h 55 min
